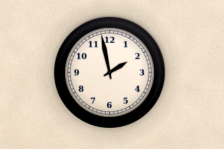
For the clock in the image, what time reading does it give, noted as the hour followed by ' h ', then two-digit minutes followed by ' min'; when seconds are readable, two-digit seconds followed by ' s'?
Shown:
1 h 58 min
